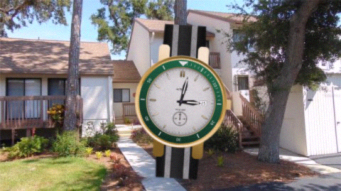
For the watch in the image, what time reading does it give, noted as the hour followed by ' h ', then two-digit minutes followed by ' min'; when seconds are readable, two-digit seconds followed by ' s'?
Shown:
3 h 02 min
